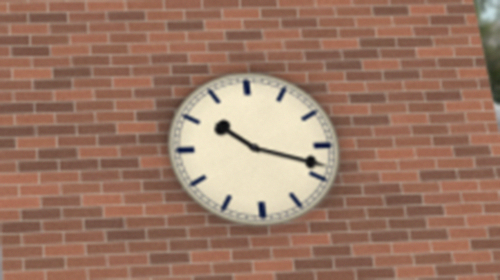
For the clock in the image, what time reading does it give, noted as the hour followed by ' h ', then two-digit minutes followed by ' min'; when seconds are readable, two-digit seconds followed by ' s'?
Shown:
10 h 18 min
